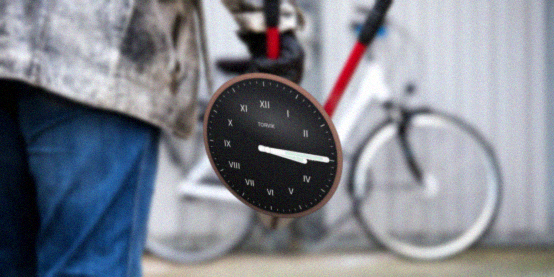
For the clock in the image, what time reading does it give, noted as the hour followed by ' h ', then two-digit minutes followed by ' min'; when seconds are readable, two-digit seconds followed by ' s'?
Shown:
3 h 15 min
